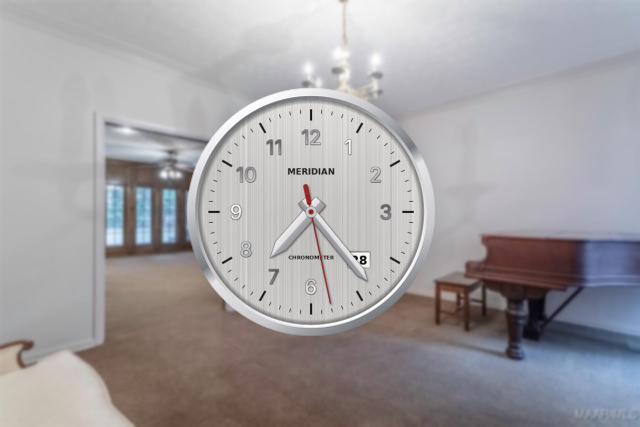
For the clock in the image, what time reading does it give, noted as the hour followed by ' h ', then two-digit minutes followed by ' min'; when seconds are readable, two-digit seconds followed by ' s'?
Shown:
7 h 23 min 28 s
